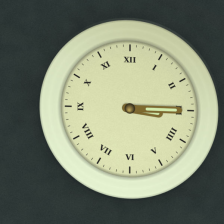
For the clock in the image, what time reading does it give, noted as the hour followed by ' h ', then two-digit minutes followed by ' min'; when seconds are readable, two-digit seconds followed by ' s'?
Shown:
3 h 15 min
